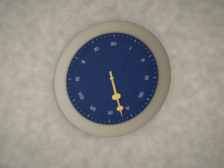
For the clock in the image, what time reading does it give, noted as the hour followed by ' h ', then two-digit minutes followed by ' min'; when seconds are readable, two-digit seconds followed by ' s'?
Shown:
5 h 27 min
